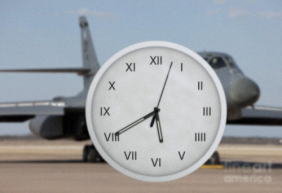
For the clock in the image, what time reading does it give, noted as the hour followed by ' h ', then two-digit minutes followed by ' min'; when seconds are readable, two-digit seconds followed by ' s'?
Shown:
5 h 40 min 03 s
